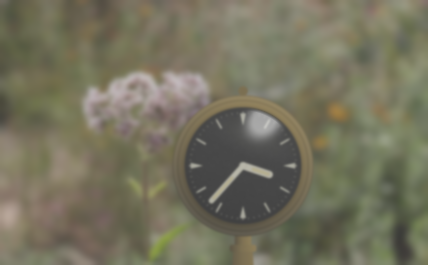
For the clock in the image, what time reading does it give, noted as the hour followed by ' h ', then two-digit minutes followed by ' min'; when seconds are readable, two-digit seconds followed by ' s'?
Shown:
3 h 37 min
